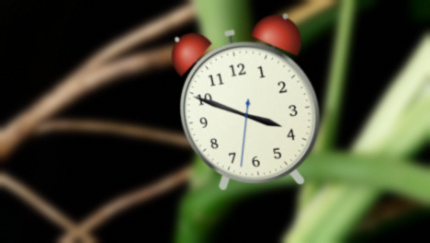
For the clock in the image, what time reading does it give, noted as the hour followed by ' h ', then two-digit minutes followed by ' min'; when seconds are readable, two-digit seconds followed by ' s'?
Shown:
3 h 49 min 33 s
